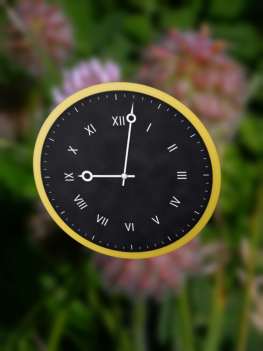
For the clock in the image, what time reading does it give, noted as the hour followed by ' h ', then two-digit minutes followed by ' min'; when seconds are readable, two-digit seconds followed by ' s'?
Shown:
9 h 02 min
